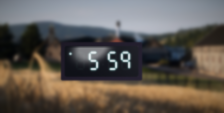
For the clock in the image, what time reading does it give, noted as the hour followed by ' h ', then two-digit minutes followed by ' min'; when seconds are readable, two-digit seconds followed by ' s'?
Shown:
5 h 59 min
